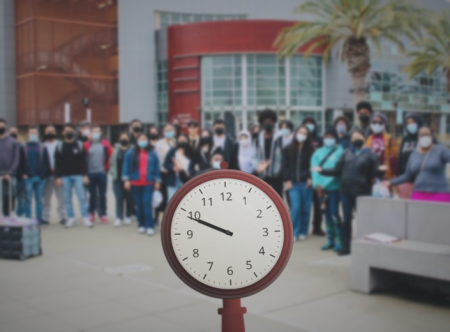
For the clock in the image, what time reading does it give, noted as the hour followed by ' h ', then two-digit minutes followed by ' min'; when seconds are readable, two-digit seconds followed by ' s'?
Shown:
9 h 49 min
